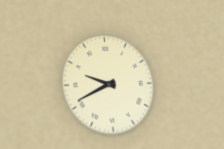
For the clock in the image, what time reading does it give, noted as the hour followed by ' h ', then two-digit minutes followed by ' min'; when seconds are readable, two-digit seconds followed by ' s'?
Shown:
9 h 41 min
